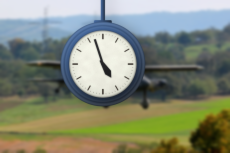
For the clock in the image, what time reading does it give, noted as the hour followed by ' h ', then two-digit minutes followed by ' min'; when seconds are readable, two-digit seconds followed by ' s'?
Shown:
4 h 57 min
